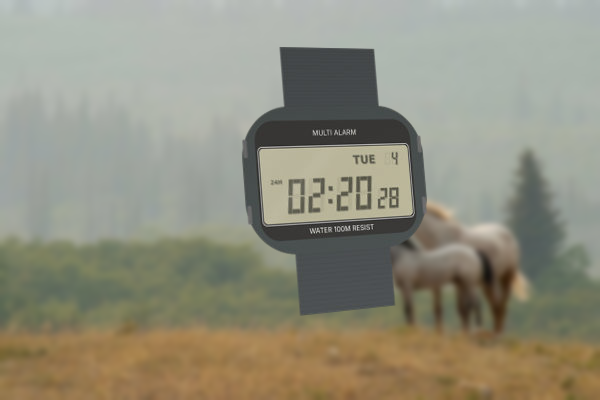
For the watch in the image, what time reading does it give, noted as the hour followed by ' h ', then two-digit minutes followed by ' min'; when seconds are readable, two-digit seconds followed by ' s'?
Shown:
2 h 20 min 28 s
